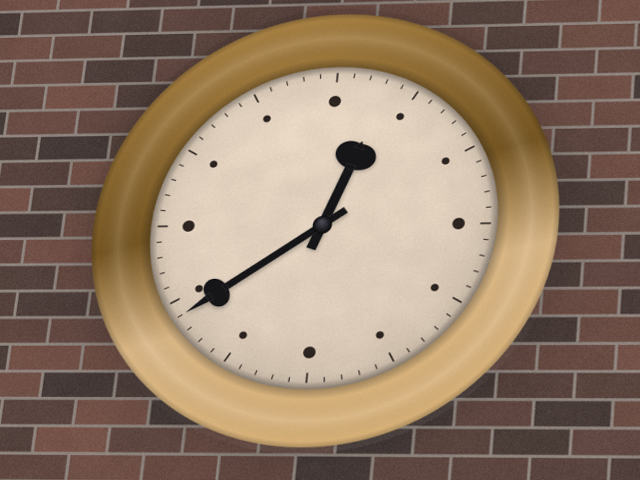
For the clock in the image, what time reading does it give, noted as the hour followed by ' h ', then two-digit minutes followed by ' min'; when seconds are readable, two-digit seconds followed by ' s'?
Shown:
12 h 39 min
